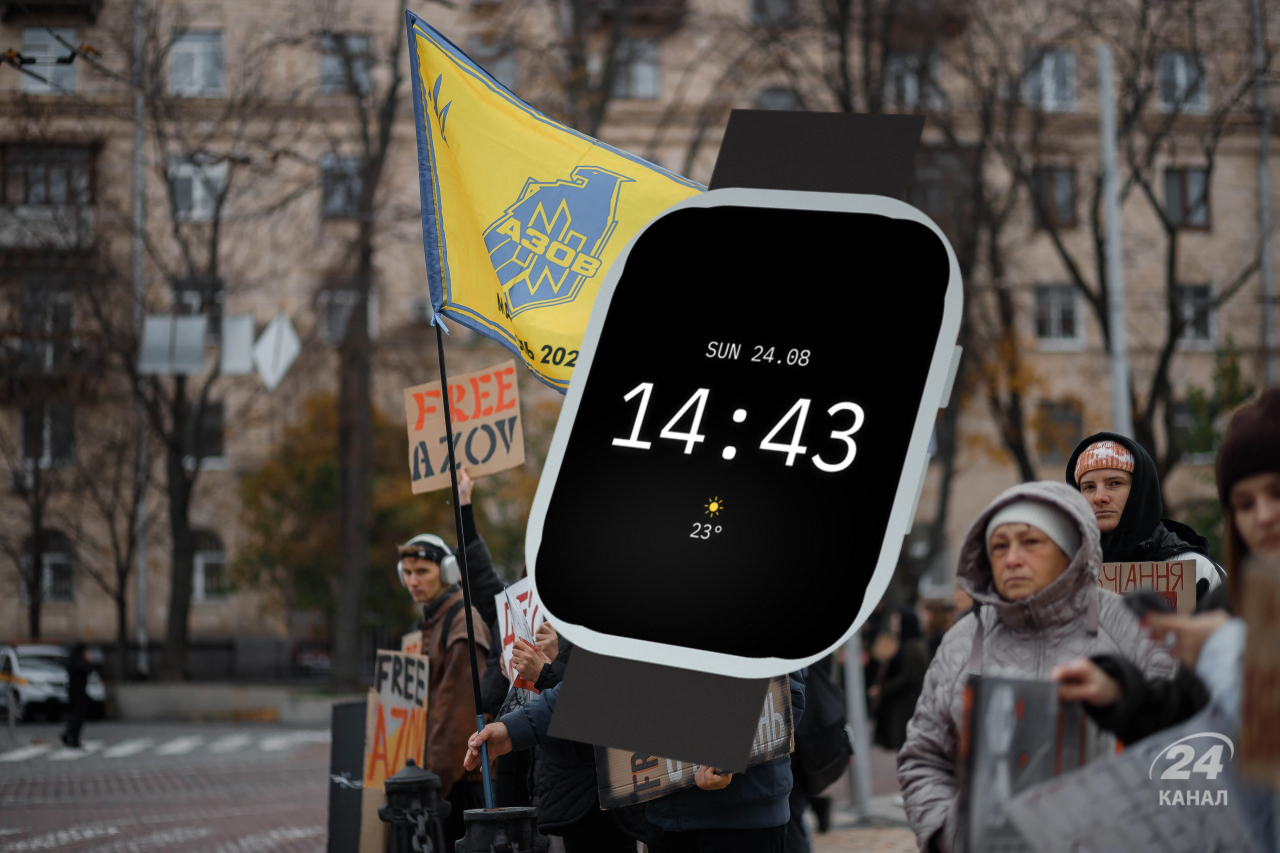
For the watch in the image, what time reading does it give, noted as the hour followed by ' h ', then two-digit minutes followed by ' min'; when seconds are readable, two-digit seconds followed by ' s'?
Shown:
14 h 43 min
